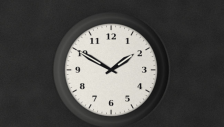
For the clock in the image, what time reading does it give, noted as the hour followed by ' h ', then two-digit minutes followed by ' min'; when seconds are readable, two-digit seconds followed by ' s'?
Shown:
1 h 50 min
